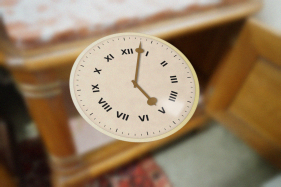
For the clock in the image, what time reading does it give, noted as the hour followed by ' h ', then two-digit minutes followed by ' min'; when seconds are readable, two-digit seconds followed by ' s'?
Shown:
5 h 03 min
